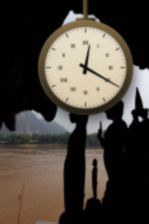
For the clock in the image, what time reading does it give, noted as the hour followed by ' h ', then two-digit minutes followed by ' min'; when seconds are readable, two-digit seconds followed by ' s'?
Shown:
12 h 20 min
